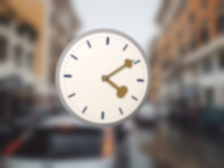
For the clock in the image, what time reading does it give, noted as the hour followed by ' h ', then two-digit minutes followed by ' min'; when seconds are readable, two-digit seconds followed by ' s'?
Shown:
4 h 09 min
